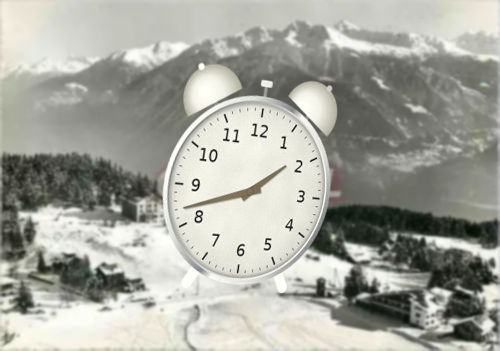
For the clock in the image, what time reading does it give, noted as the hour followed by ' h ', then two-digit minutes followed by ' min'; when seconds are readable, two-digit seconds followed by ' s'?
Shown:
1 h 42 min
